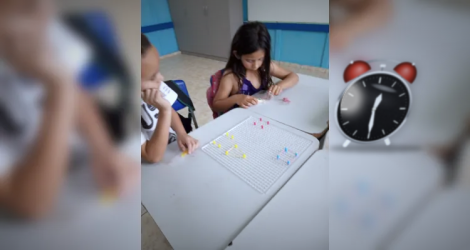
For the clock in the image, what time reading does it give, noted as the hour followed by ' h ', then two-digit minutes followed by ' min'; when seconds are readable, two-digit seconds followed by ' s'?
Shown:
12 h 30 min
